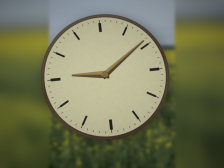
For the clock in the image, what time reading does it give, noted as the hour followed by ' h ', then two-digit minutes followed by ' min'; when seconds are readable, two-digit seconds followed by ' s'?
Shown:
9 h 09 min
